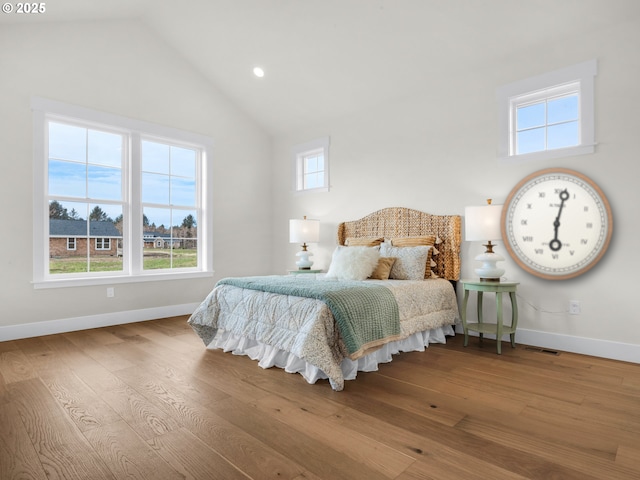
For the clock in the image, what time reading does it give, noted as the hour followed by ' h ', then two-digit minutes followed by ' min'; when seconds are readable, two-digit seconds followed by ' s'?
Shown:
6 h 02 min
